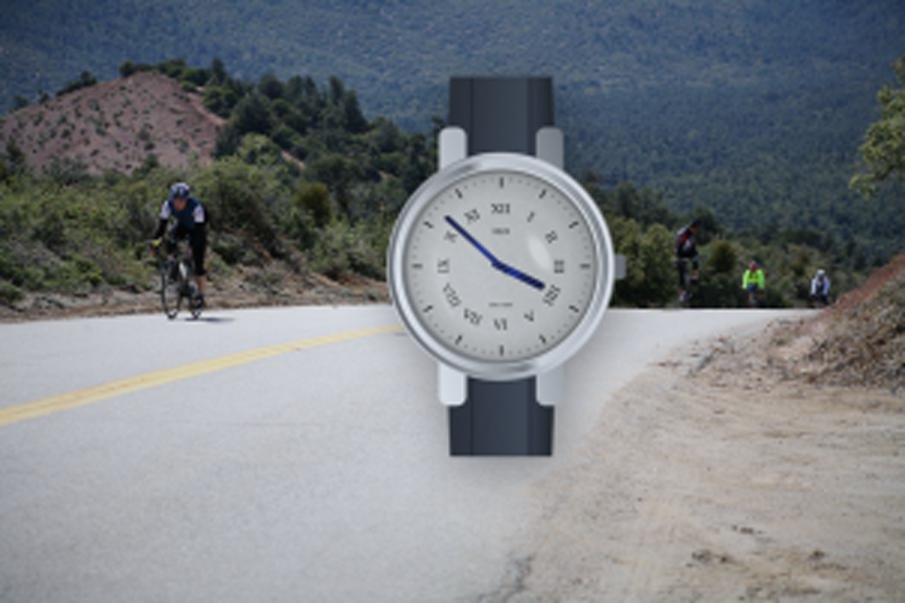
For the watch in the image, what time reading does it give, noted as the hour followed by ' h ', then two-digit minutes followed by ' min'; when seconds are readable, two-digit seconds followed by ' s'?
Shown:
3 h 52 min
